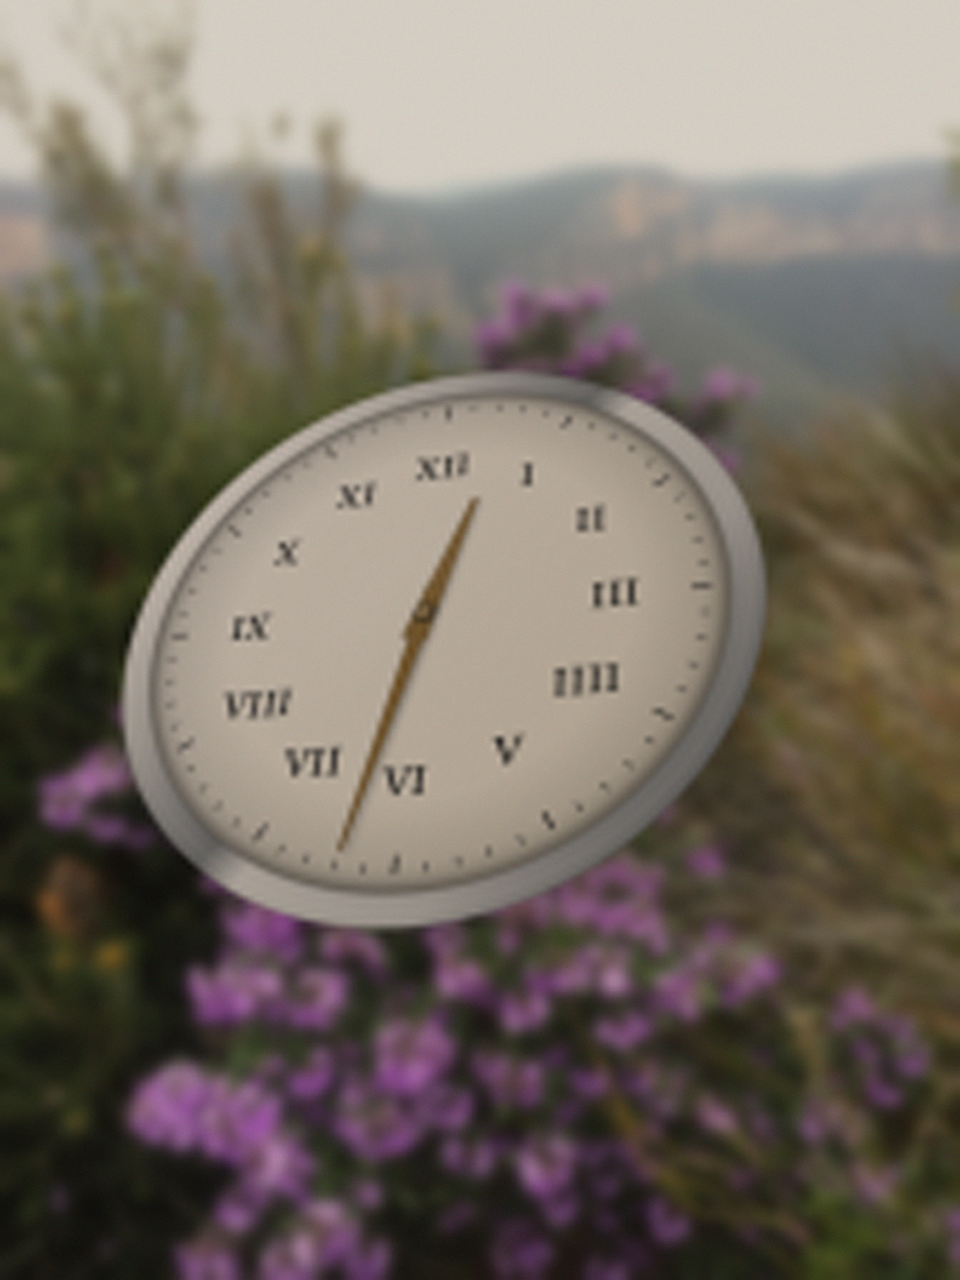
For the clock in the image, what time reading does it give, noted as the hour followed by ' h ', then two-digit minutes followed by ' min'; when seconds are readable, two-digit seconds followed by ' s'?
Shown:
12 h 32 min
